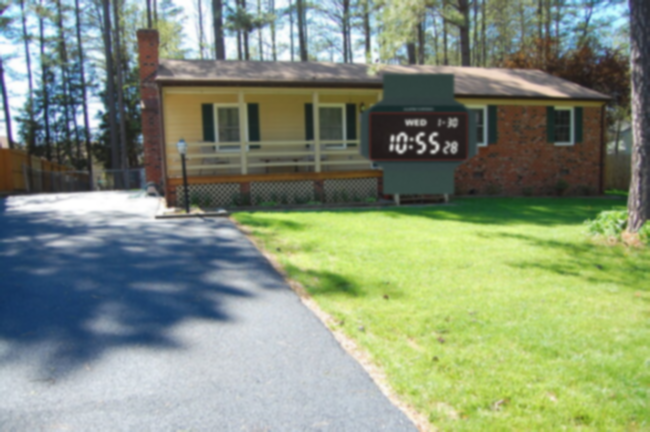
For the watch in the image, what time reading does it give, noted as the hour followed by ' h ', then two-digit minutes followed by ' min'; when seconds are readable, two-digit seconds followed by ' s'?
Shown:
10 h 55 min
